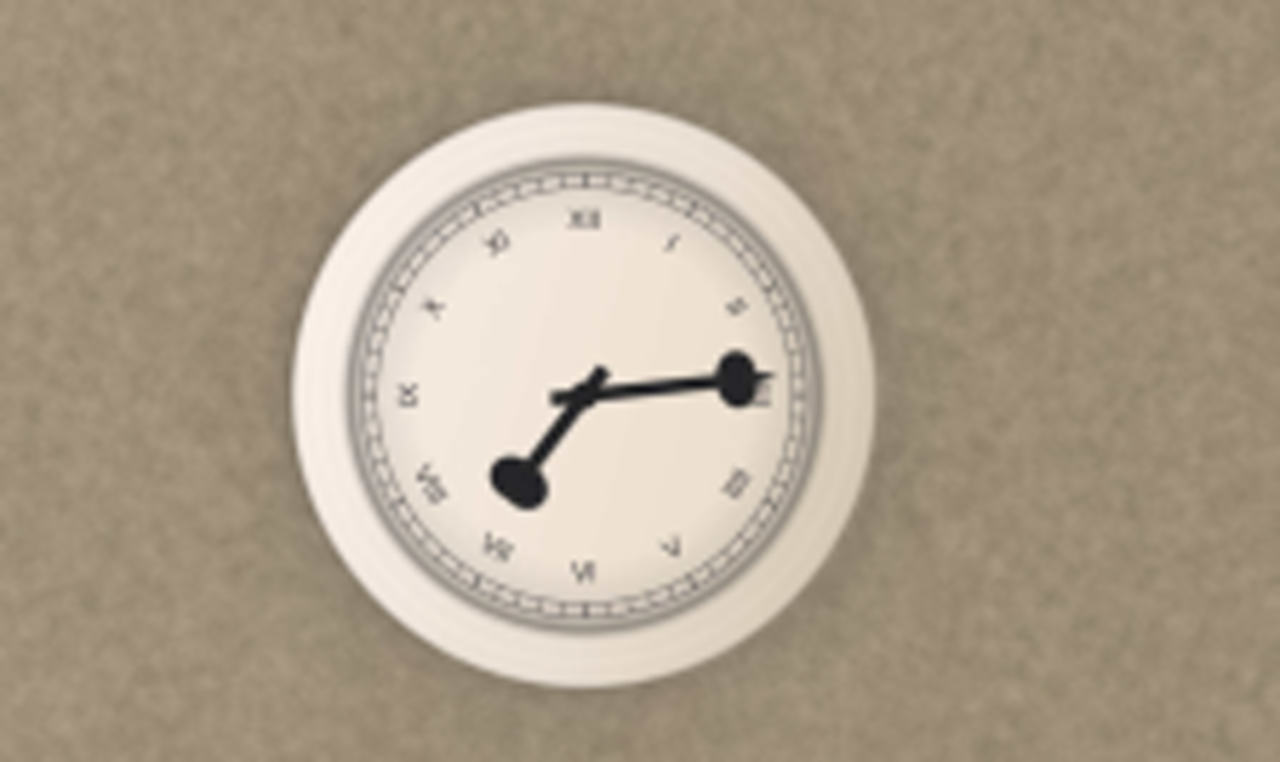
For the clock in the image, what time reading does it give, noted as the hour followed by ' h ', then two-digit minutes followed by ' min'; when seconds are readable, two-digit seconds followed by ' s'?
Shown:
7 h 14 min
